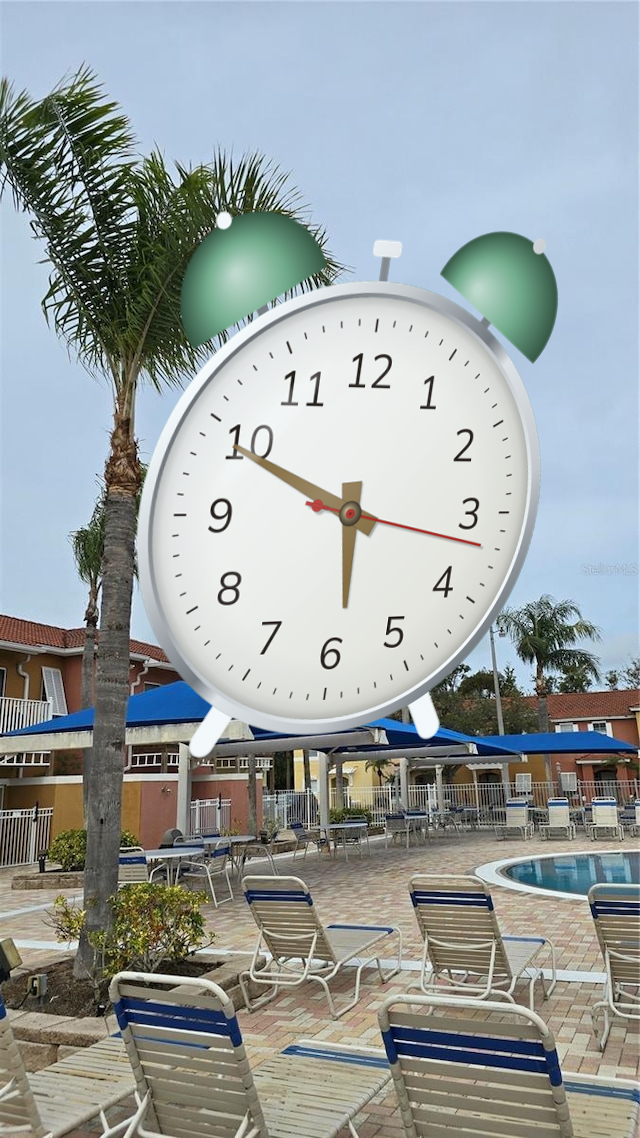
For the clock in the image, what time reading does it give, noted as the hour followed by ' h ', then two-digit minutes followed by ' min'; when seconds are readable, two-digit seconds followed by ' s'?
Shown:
5 h 49 min 17 s
